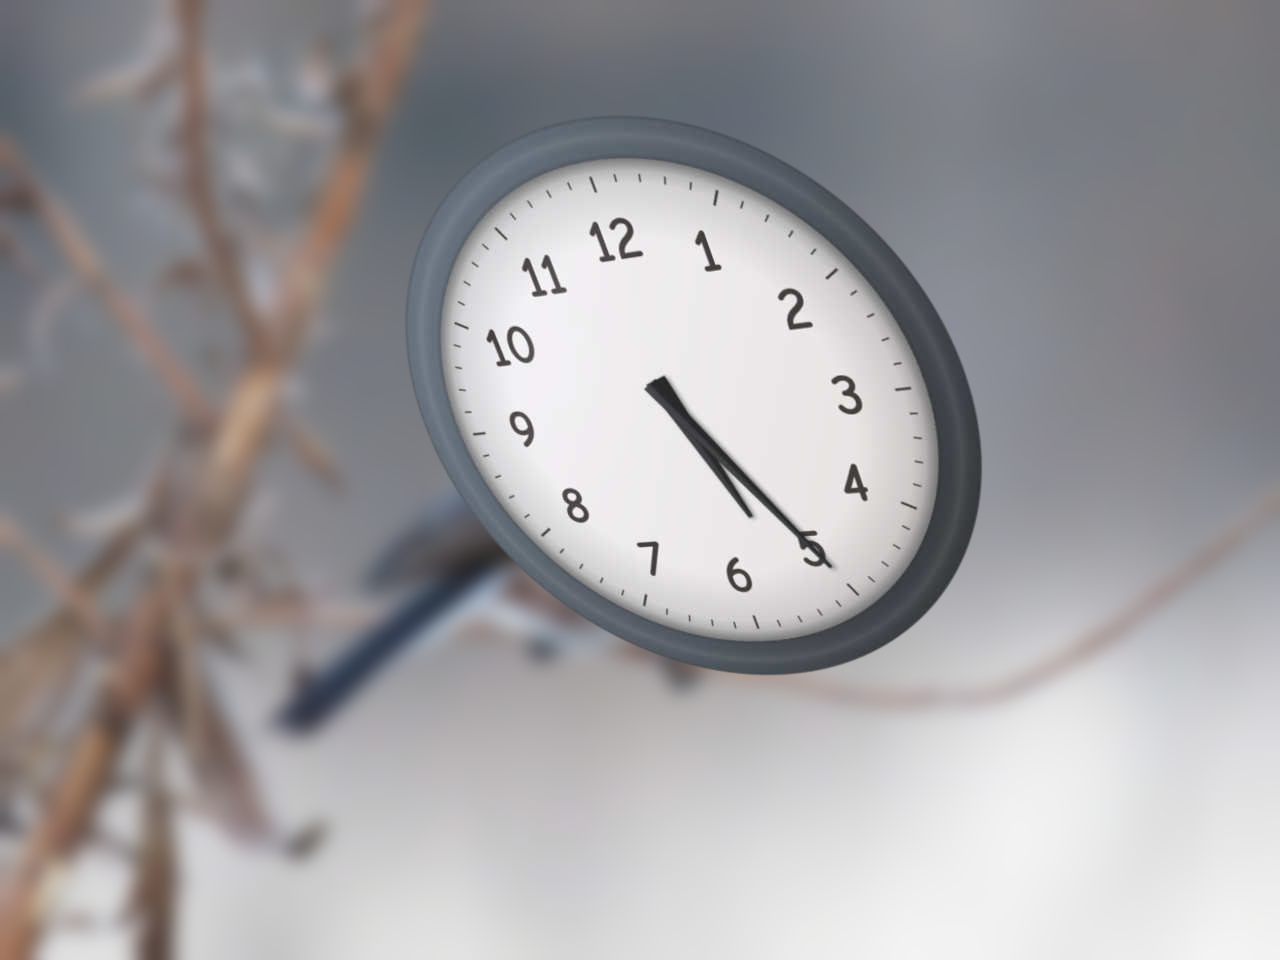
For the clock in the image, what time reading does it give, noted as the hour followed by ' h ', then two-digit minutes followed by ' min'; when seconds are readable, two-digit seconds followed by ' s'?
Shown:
5 h 25 min
